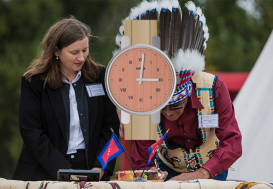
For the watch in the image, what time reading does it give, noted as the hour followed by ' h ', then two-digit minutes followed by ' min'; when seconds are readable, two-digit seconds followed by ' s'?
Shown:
3 h 01 min
